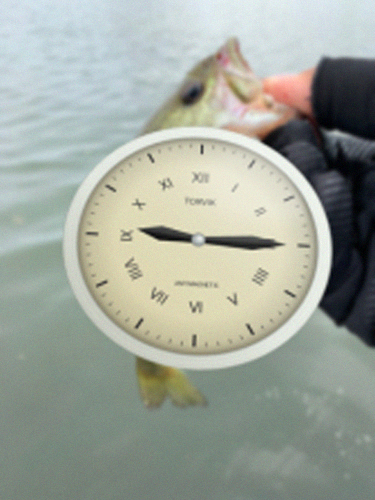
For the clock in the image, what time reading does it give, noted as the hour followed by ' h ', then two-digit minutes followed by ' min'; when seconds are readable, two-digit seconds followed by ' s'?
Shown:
9 h 15 min
